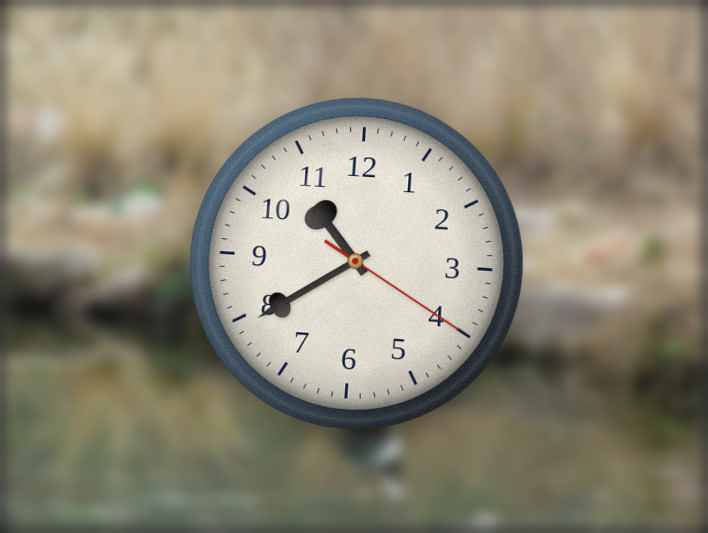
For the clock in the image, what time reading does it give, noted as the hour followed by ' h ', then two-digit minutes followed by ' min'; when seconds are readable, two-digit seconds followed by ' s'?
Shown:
10 h 39 min 20 s
